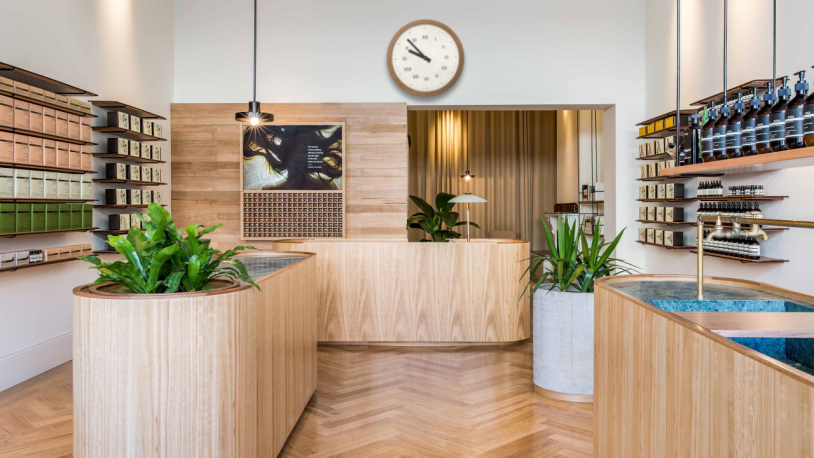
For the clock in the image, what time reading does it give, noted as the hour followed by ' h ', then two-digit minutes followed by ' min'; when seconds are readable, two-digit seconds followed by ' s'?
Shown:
9 h 53 min
